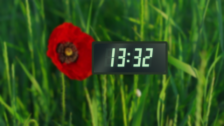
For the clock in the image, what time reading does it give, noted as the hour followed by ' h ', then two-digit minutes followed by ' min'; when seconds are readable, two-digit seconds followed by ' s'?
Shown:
13 h 32 min
